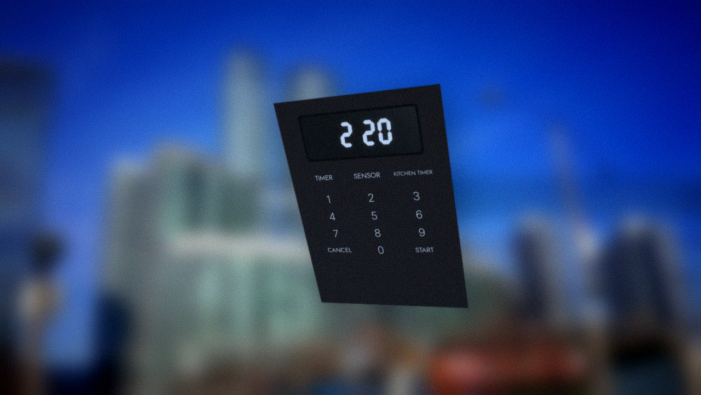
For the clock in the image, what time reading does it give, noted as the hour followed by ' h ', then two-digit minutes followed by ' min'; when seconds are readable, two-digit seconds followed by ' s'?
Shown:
2 h 20 min
